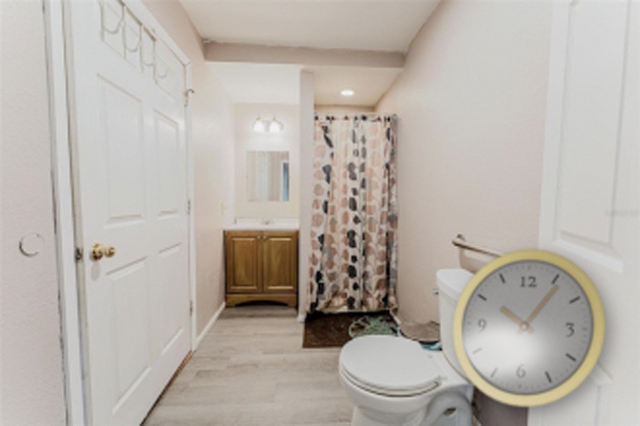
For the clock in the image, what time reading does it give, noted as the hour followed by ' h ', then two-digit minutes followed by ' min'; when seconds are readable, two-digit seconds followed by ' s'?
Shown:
10 h 06 min
